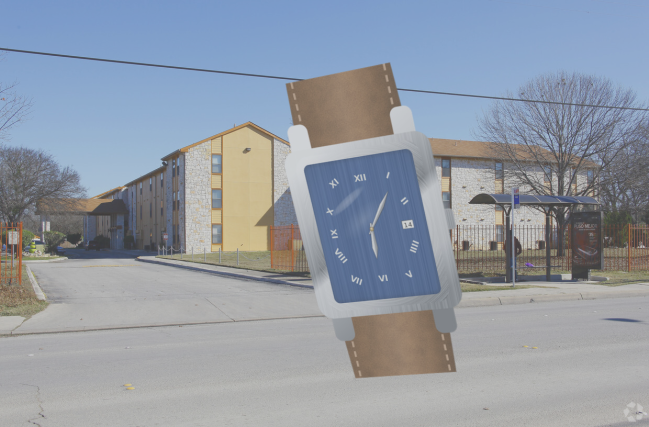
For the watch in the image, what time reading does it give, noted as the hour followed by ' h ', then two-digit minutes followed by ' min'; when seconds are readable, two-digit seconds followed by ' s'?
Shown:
6 h 06 min
